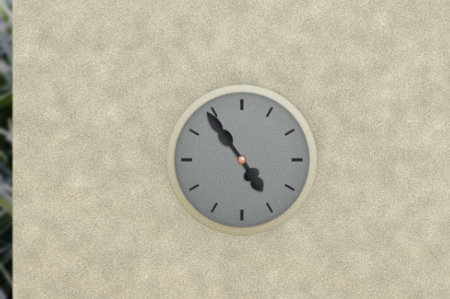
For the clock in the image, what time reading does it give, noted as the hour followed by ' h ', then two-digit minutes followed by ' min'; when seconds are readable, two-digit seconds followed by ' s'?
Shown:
4 h 54 min
